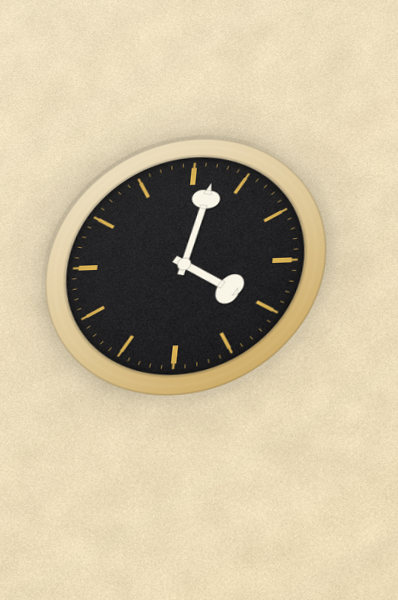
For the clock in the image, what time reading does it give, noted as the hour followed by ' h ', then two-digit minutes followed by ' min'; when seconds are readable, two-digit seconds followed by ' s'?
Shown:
4 h 02 min
